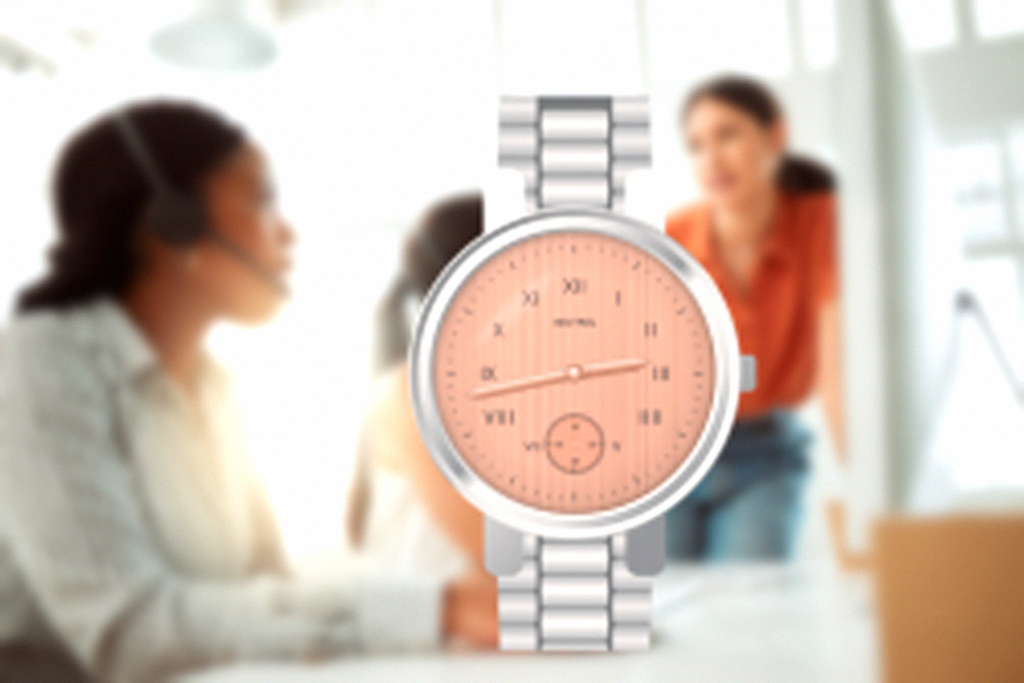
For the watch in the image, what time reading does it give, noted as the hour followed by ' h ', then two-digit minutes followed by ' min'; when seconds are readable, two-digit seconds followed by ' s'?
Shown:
2 h 43 min
